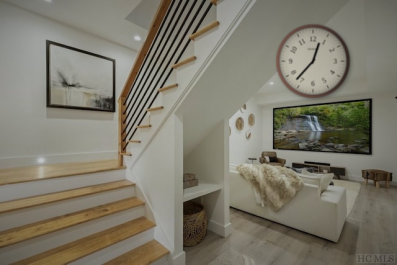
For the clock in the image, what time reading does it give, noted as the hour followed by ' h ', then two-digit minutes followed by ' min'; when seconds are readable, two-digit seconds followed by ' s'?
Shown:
12 h 37 min
